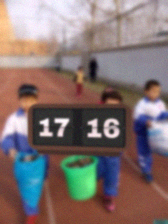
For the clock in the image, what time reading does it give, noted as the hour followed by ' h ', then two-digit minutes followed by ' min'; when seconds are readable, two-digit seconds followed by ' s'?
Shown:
17 h 16 min
